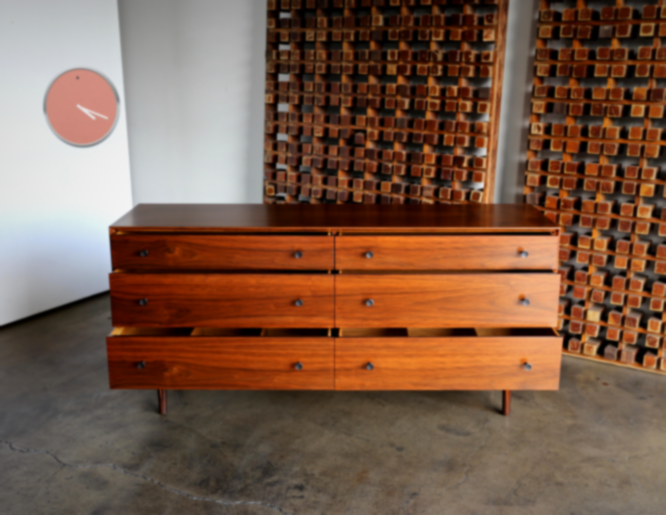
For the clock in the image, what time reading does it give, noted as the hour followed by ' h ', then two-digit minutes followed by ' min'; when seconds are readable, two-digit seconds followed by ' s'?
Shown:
4 h 19 min
